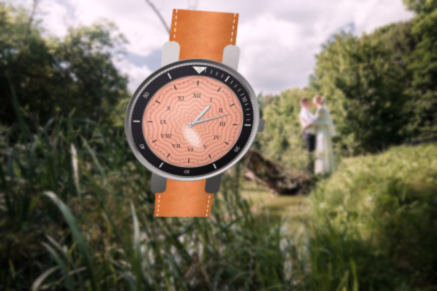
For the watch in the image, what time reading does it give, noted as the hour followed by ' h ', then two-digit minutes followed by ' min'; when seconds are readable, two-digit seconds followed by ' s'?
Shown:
1 h 12 min
